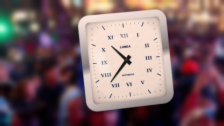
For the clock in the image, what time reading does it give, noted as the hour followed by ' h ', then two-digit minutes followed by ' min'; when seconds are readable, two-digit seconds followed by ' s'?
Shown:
10 h 37 min
